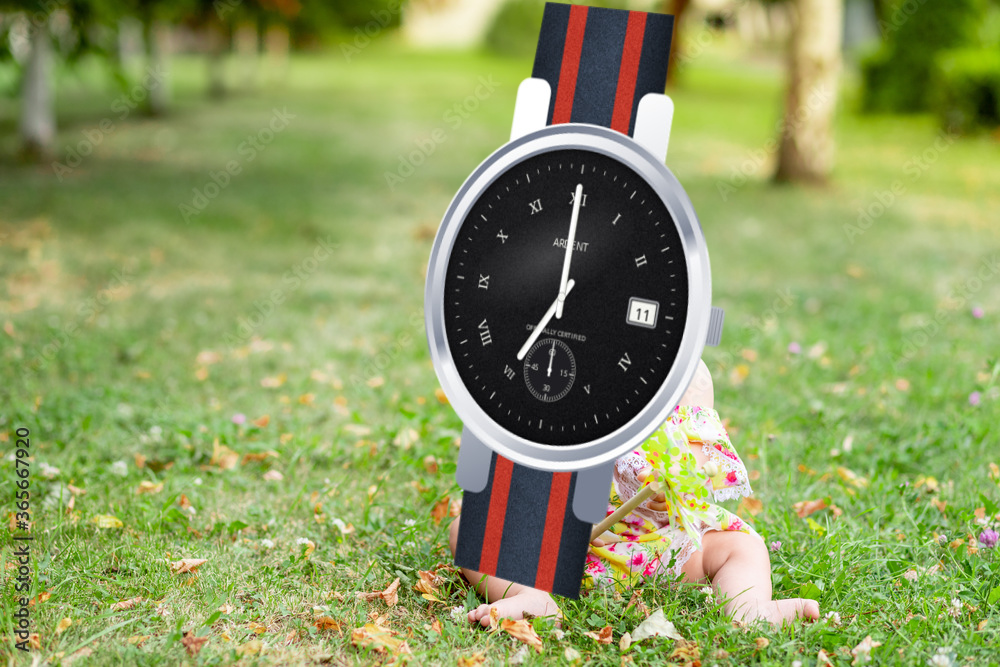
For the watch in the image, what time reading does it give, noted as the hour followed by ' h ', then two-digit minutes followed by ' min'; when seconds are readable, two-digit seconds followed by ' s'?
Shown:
7 h 00 min
